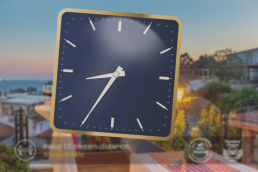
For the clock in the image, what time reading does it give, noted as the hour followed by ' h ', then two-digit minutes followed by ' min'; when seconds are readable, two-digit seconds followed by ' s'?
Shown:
8 h 35 min
